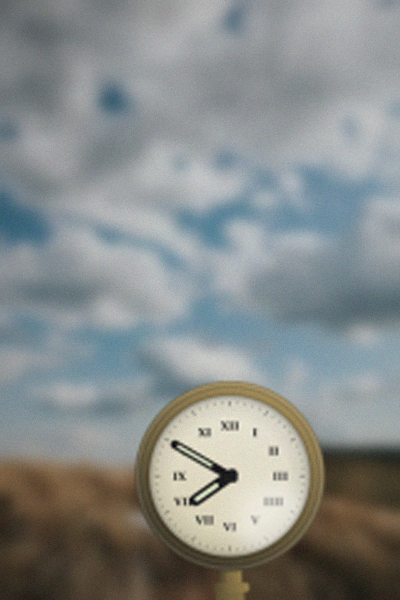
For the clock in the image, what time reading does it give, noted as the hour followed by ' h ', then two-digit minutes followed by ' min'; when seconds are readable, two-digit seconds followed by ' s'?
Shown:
7 h 50 min
